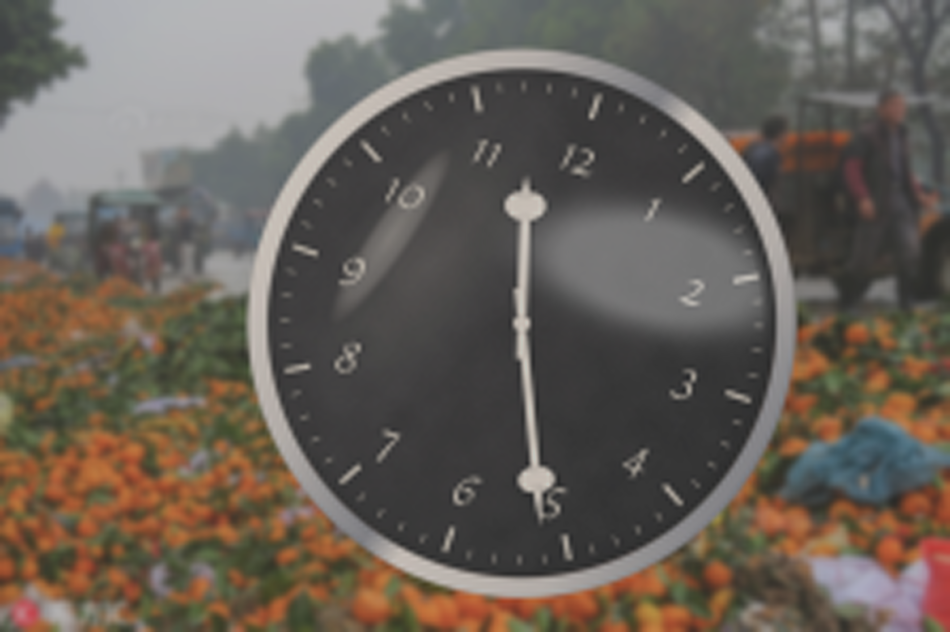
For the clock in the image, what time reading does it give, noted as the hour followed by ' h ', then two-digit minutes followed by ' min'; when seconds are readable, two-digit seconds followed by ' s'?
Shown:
11 h 26 min
